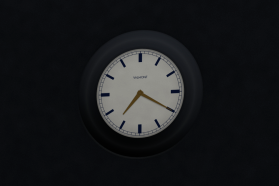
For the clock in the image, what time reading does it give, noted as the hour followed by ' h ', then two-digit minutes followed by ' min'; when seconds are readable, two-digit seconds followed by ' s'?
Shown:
7 h 20 min
